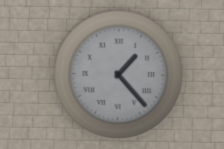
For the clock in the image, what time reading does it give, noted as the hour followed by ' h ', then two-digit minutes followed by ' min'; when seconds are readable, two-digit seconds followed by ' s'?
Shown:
1 h 23 min
